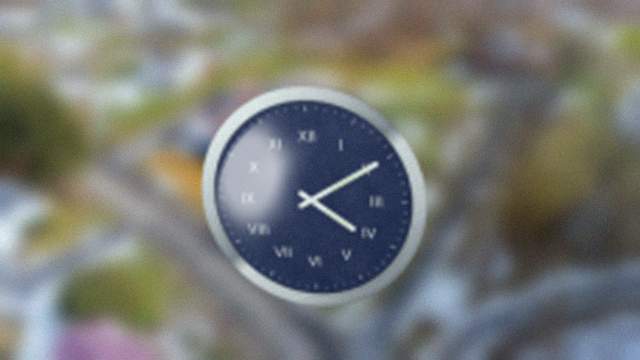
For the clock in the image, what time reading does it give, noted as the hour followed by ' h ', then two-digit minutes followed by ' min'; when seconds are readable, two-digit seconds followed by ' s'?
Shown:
4 h 10 min
